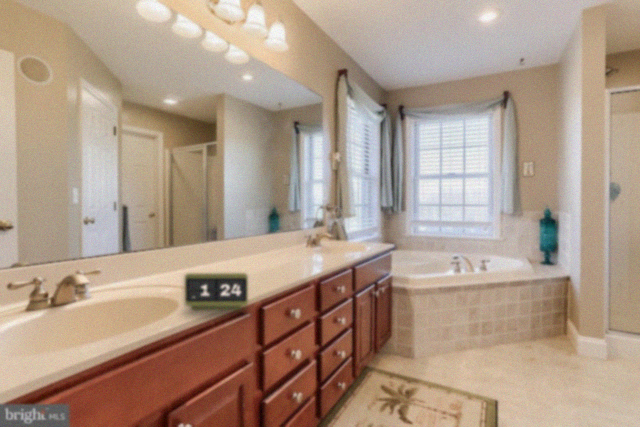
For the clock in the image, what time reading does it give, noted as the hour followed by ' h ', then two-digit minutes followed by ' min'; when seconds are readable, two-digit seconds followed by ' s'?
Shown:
1 h 24 min
